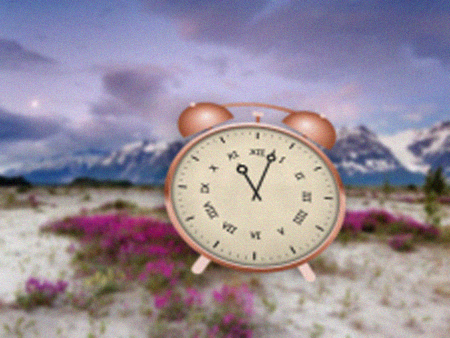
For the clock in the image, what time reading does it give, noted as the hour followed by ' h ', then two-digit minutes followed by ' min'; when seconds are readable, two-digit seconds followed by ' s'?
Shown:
11 h 03 min
